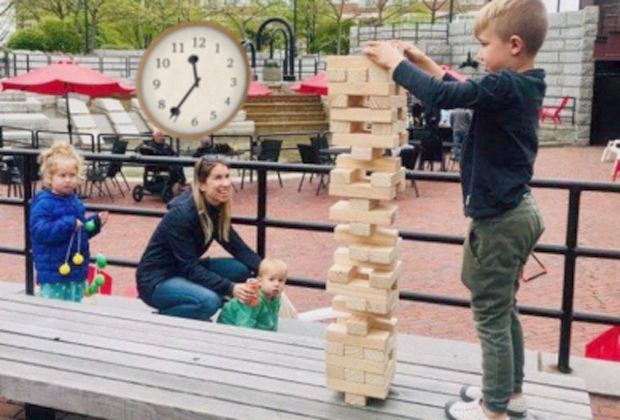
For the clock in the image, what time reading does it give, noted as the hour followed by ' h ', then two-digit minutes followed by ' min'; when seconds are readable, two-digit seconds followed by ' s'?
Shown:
11 h 36 min
